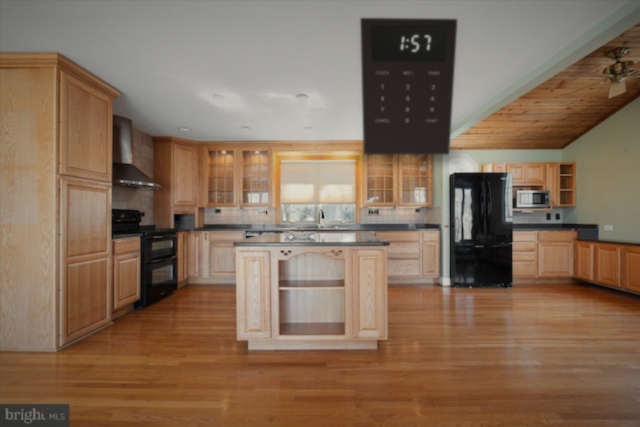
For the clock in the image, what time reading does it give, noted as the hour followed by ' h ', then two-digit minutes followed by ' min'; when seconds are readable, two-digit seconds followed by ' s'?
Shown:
1 h 57 min
